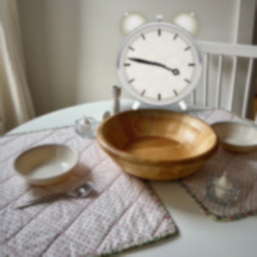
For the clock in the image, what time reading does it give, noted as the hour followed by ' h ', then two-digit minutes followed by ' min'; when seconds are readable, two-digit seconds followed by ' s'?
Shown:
3 h 47 min
